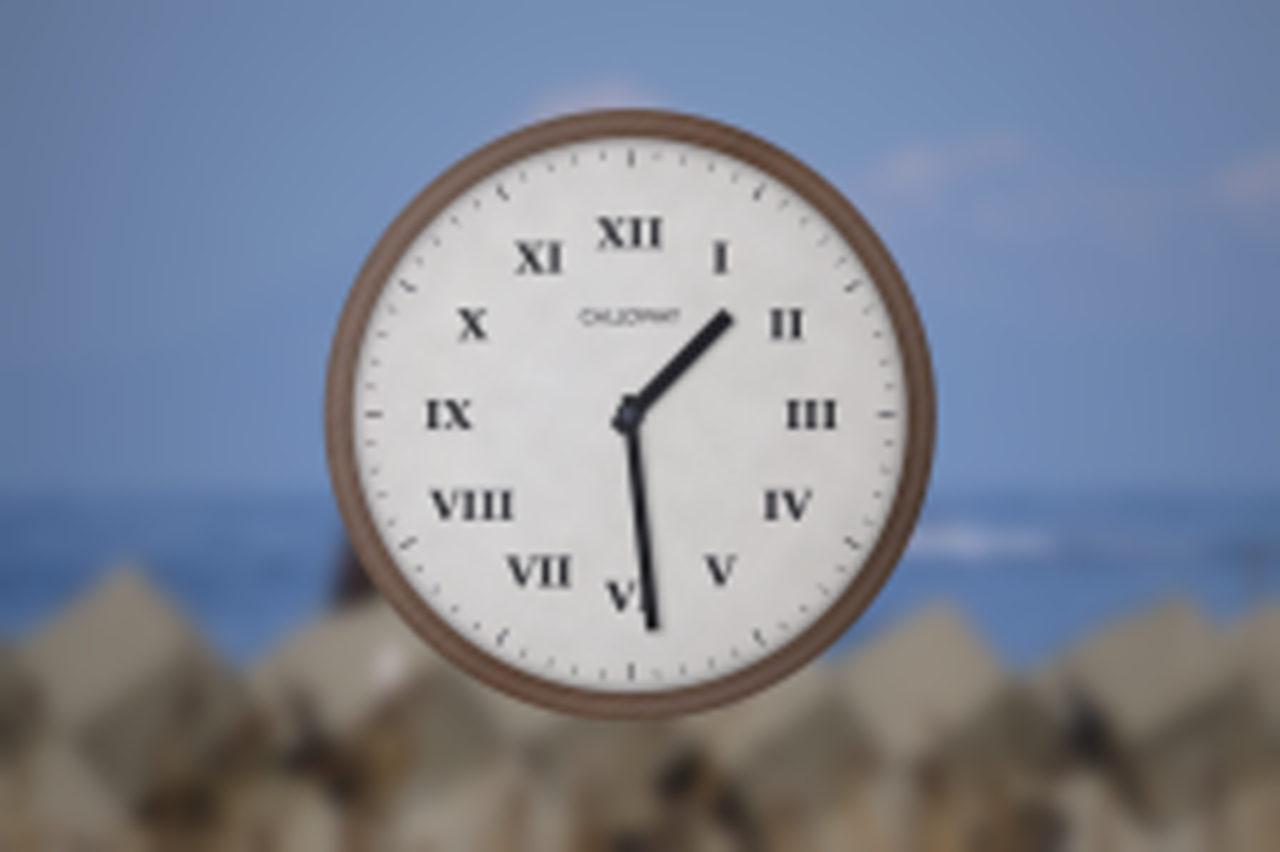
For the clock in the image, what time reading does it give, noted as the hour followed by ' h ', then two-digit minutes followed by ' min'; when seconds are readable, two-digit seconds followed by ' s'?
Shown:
1 h 29 min
